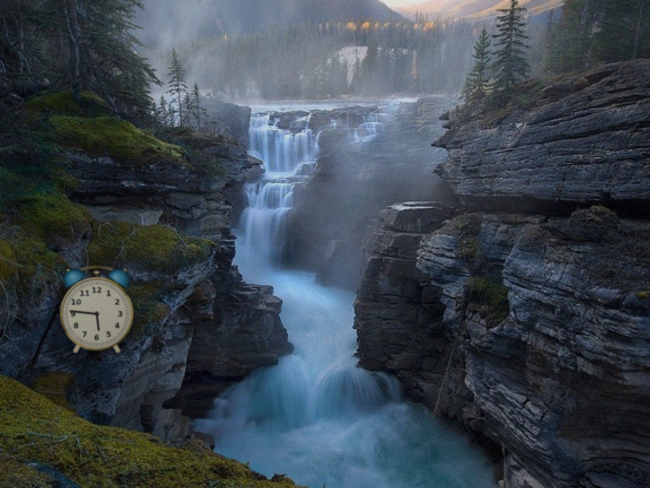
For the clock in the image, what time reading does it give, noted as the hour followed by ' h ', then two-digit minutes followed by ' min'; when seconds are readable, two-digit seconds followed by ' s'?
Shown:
5 h 46 min
